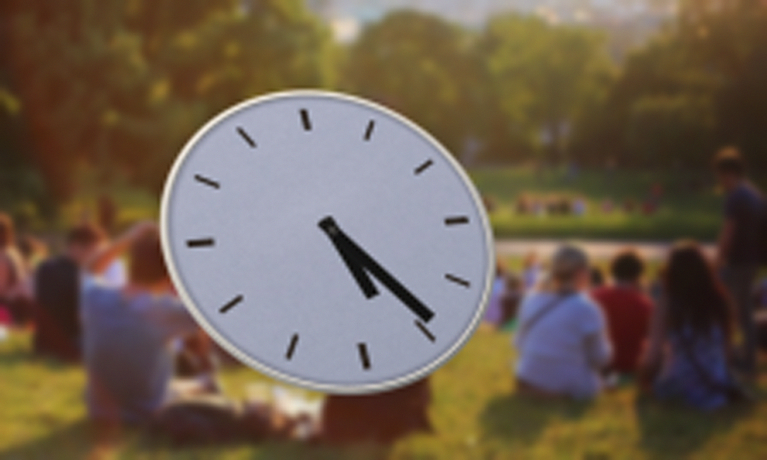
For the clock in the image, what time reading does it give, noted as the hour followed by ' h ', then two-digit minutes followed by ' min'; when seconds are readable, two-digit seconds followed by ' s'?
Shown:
5 h 24 min
